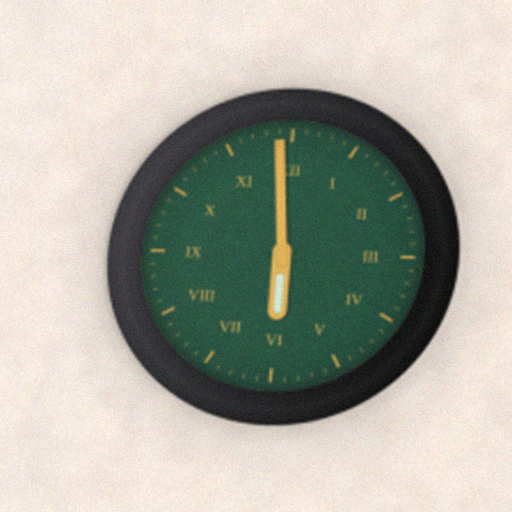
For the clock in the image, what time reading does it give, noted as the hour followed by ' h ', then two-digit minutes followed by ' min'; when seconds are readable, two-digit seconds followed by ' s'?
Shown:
5 h 59 min
